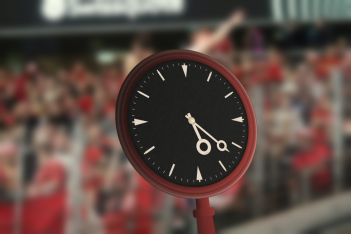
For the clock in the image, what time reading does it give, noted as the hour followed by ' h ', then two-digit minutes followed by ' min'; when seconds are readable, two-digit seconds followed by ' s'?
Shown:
5 h 22 min
